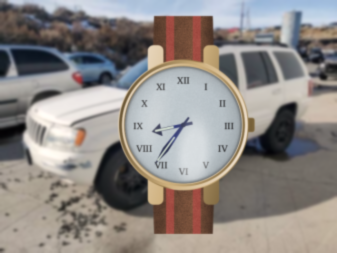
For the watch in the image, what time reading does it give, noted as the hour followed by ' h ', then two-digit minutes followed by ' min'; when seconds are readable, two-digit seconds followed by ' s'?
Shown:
8 h 36 min
